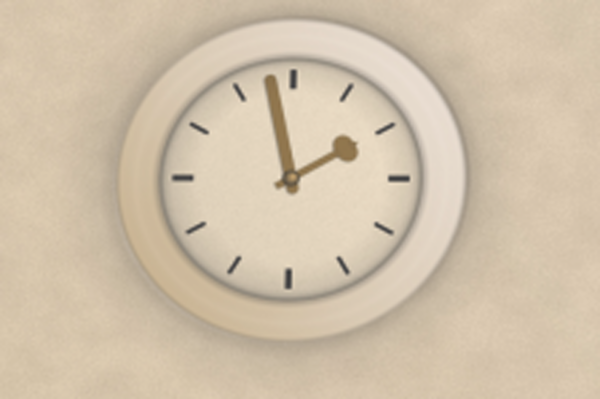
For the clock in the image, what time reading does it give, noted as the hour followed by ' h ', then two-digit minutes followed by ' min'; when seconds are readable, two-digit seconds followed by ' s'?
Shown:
1 h 58 min
